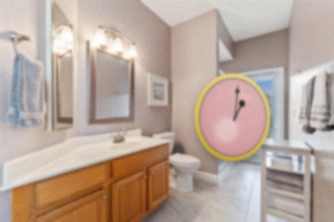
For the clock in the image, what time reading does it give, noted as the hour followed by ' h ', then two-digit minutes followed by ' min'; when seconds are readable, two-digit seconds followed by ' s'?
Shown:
1 h 01 min
